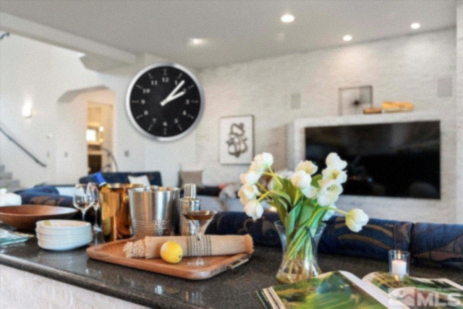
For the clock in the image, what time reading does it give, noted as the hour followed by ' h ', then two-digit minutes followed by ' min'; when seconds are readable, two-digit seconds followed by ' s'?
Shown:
2 h 07 min
